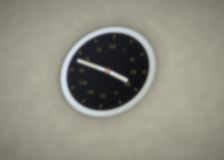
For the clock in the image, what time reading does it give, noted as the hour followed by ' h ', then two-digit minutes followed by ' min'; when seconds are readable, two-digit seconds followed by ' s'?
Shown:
3 h 48 min
